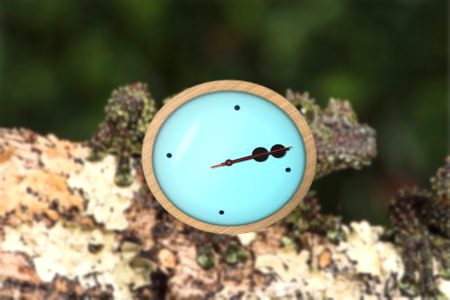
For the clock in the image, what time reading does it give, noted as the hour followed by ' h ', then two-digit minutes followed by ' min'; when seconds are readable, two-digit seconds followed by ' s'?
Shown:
2 h 11 min 11 s
